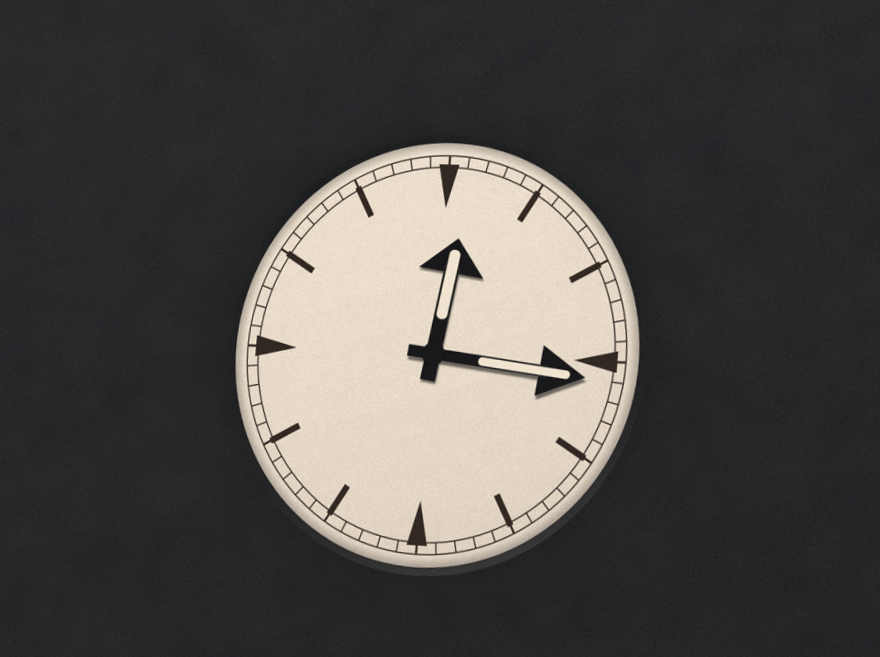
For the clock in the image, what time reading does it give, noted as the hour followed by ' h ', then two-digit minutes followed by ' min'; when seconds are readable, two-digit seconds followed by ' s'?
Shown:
12 h 16 min
